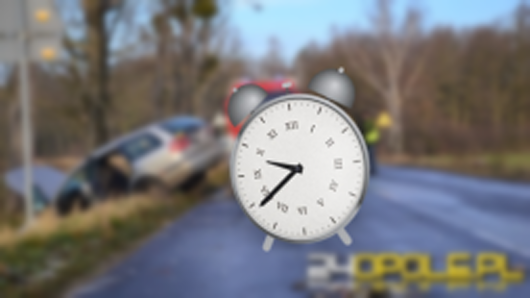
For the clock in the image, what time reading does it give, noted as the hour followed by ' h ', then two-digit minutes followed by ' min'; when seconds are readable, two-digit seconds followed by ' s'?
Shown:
9 h 39 min
